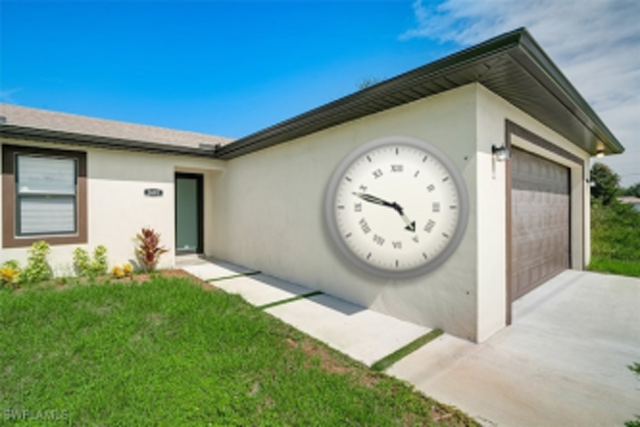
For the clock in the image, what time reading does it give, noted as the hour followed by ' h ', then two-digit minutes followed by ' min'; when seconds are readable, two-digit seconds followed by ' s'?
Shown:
4 h 48 min
